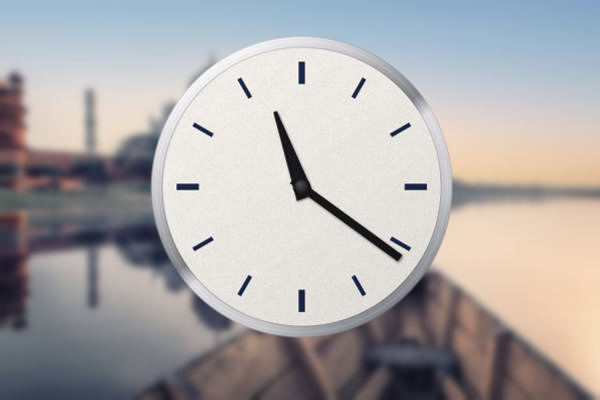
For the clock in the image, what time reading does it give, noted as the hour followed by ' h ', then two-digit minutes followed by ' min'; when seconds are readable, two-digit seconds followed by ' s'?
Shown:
11 h 21 min
